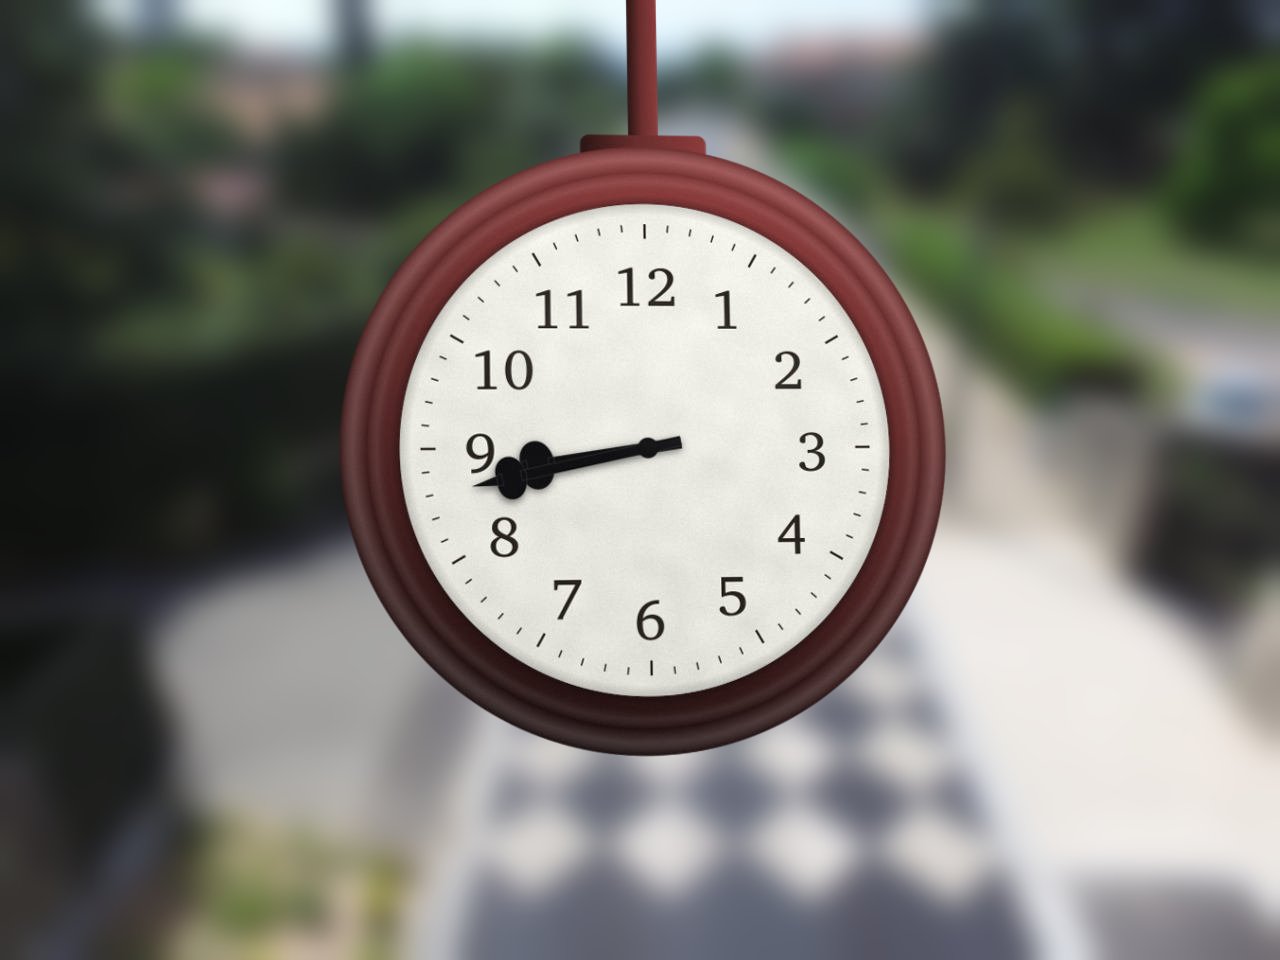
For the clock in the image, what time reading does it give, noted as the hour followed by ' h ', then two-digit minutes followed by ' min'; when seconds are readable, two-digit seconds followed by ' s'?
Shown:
8 h 43 min
